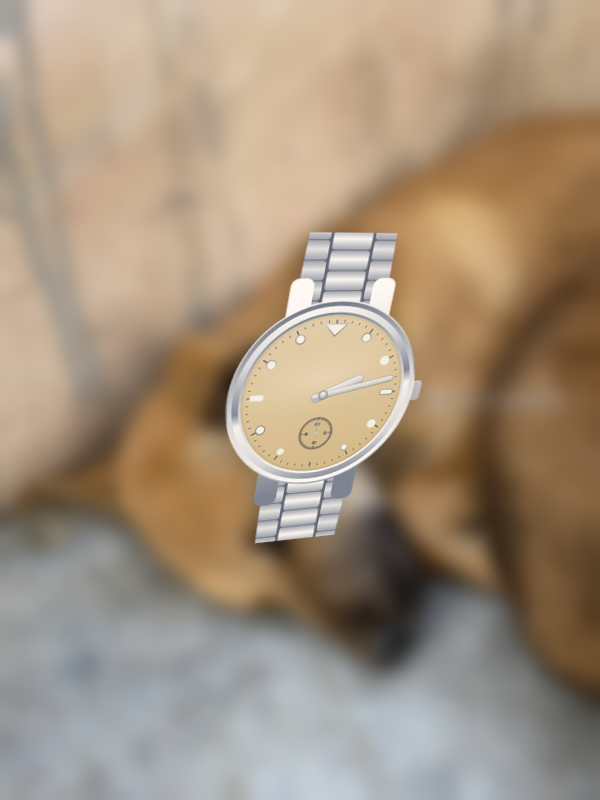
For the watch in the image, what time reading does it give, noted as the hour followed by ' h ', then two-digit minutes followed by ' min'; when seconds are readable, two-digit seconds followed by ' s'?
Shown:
2 h 13 min
